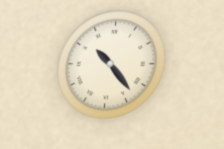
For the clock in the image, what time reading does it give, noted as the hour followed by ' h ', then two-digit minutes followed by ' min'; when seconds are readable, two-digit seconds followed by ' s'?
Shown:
10 h 23 min
